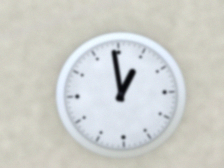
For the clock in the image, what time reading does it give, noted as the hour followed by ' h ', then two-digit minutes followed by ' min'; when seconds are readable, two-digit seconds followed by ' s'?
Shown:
12 h 59 min
